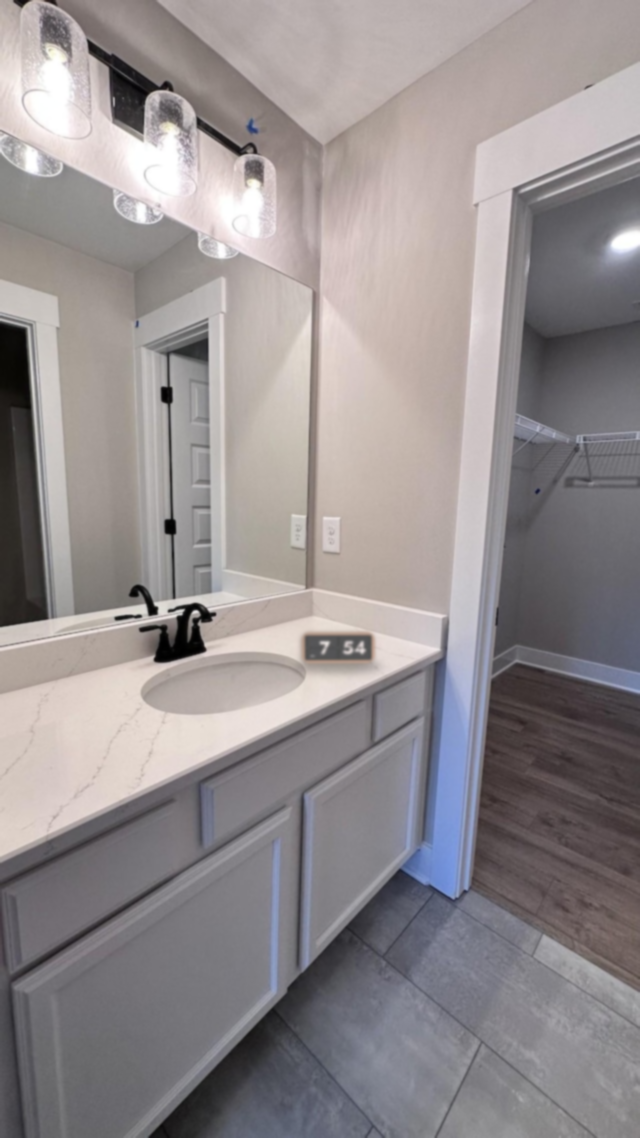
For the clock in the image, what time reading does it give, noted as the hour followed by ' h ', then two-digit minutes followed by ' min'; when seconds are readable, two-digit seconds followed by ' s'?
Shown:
7 h 54 min
